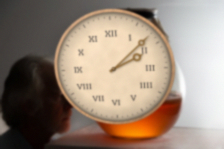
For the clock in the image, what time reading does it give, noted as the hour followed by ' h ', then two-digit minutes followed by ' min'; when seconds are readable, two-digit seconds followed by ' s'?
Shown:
2 h 08 min
